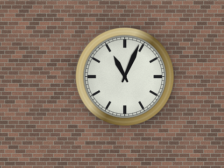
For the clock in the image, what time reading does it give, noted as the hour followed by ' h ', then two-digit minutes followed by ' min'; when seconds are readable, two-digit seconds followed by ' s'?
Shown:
11 h 04 min
